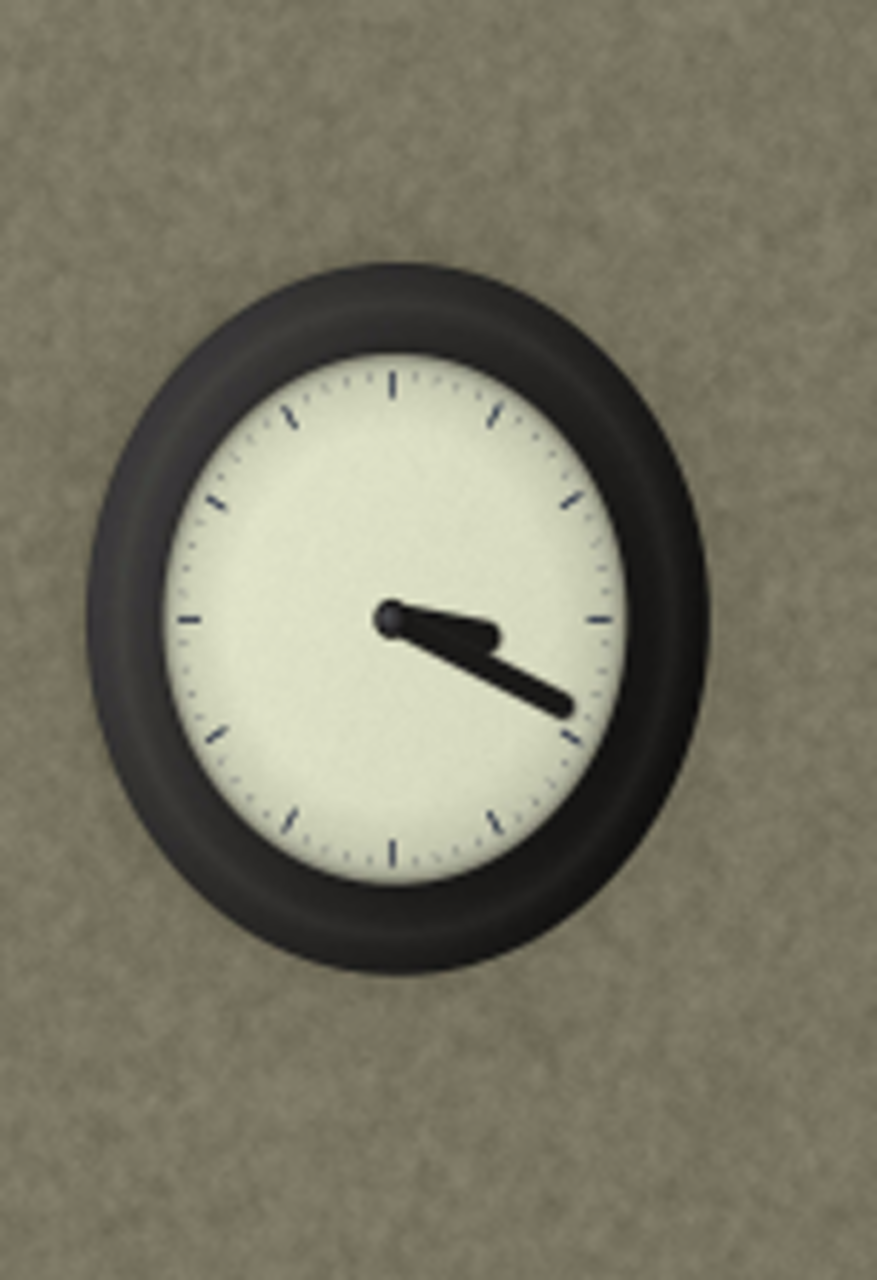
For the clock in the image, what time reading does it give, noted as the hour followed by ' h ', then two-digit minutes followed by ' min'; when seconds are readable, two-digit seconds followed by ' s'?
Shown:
3 h 19 min
